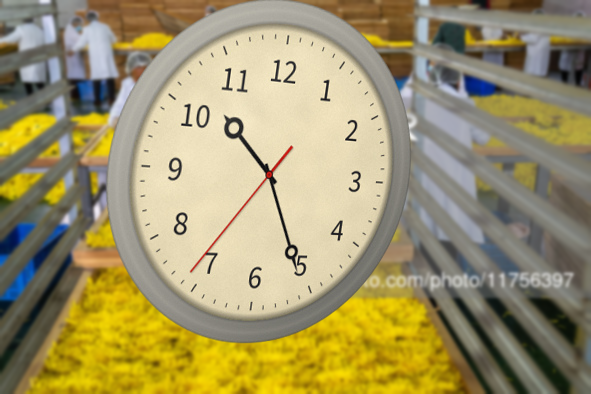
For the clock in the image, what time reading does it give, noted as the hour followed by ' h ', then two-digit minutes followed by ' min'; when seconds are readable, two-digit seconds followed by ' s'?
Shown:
10 h 25 min 36 s
